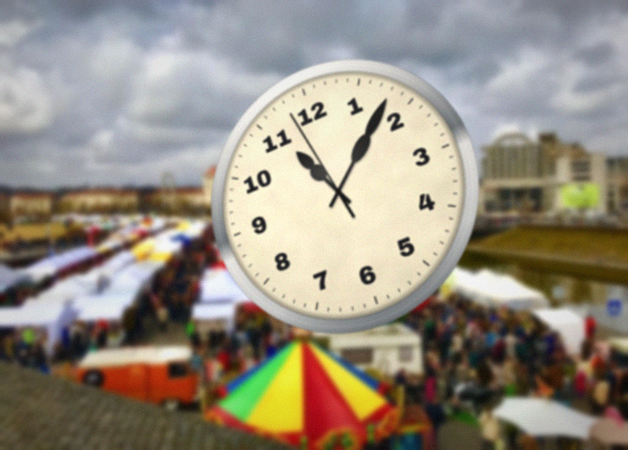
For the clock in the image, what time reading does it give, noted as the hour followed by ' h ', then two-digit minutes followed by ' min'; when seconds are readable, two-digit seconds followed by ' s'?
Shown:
11 h 07 min 58 s
